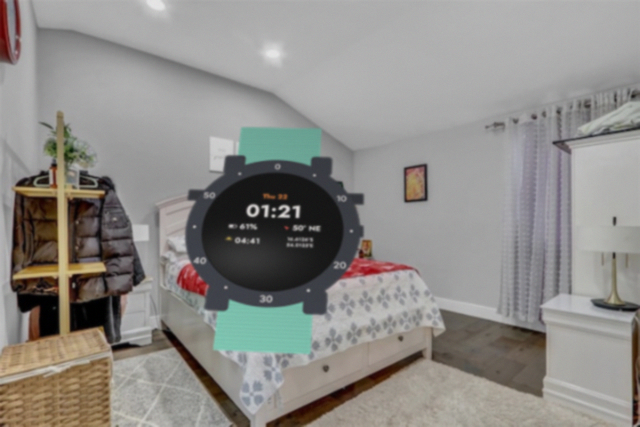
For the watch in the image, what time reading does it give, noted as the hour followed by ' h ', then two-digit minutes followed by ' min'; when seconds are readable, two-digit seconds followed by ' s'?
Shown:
1 h 21 min
